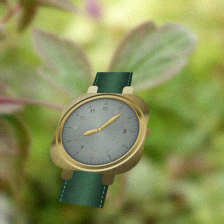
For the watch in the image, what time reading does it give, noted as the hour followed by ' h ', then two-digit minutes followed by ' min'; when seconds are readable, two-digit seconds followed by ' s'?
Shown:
8 h 07 min
